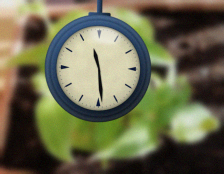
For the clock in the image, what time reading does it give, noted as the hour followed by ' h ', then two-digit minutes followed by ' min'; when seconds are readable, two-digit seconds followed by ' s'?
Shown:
11 h 29 min
